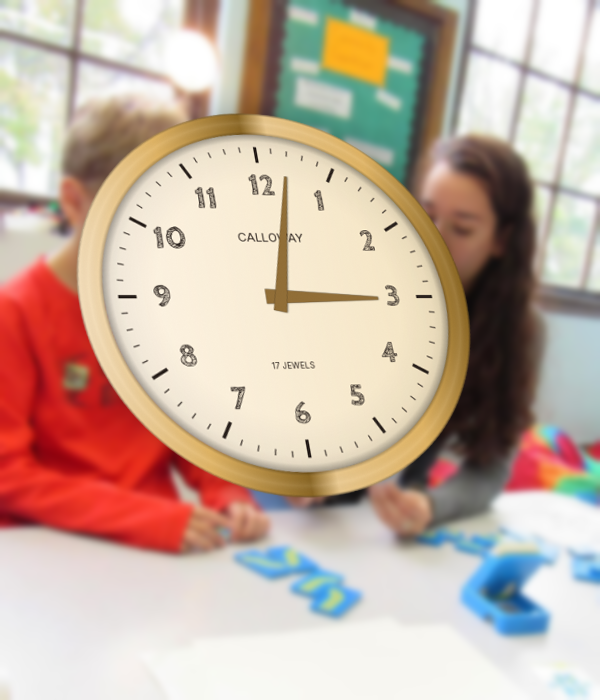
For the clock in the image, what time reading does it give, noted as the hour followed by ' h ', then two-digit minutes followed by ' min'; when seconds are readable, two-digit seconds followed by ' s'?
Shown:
3 h 02 min
